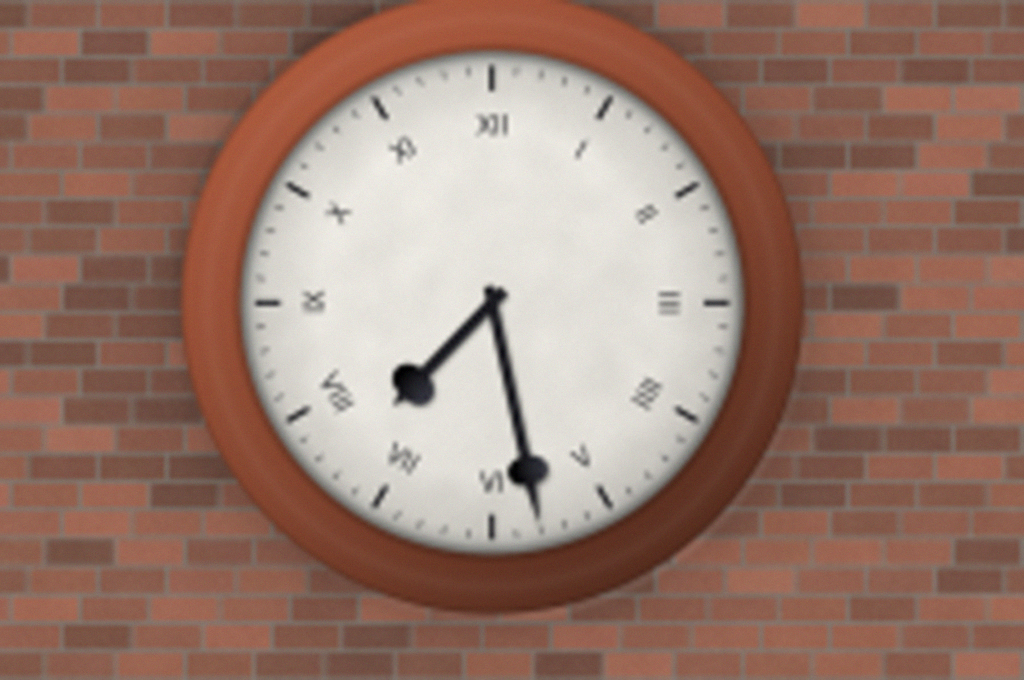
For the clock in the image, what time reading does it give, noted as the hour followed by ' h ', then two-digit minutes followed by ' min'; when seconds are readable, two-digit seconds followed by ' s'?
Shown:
7 h 28 min
